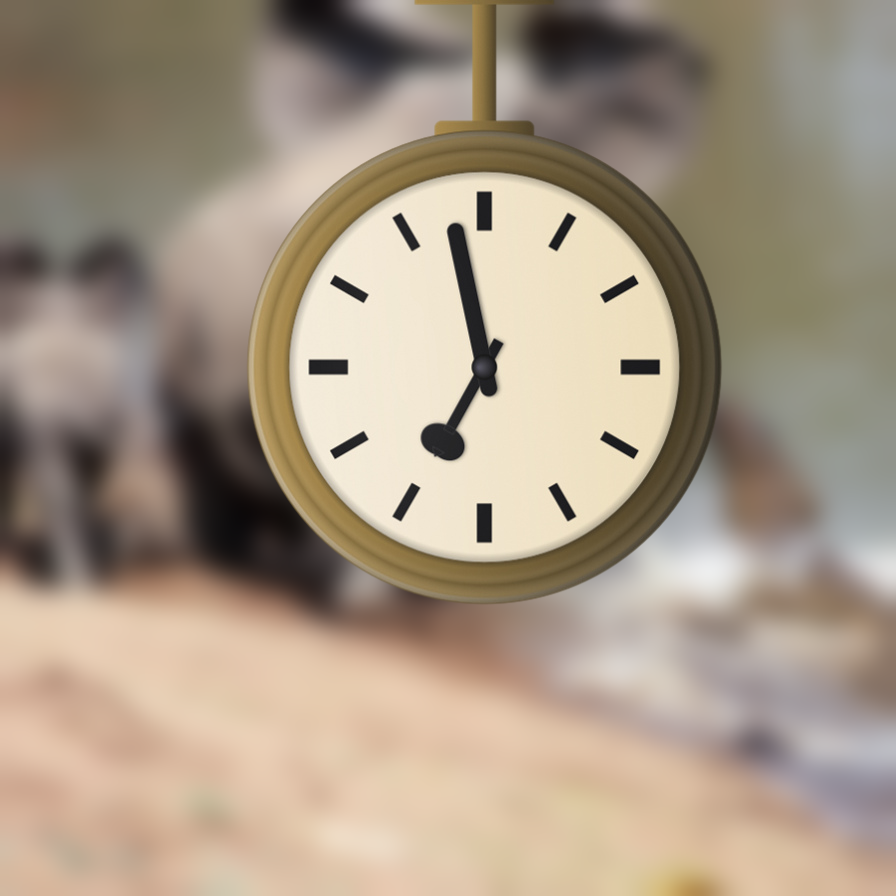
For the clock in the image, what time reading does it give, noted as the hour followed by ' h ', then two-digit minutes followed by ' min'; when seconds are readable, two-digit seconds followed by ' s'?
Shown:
6 h 58 min
